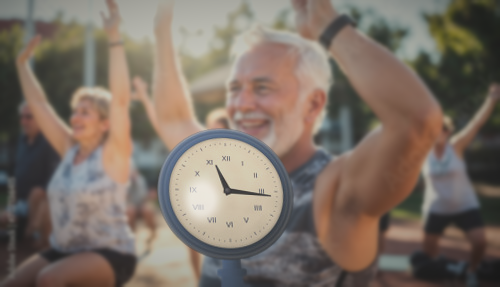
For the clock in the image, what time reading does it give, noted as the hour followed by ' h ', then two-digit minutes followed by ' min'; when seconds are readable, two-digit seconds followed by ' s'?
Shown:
11 h 16 min
